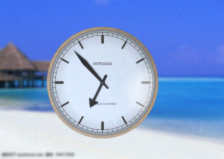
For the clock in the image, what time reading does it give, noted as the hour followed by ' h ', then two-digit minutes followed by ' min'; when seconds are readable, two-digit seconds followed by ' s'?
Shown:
6 h 53 min
